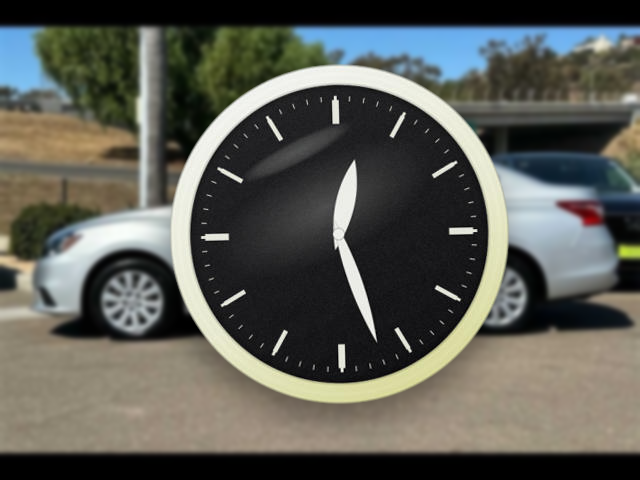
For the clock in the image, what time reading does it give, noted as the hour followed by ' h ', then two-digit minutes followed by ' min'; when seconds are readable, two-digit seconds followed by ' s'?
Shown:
12 h 27 min
